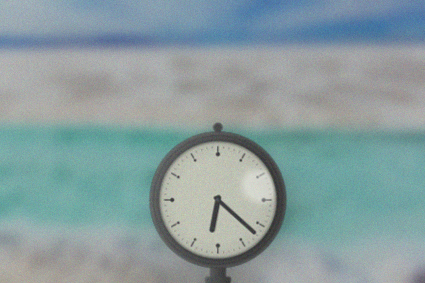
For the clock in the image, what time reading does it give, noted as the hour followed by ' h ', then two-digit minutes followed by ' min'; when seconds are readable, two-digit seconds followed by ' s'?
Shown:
6 h 22 min
